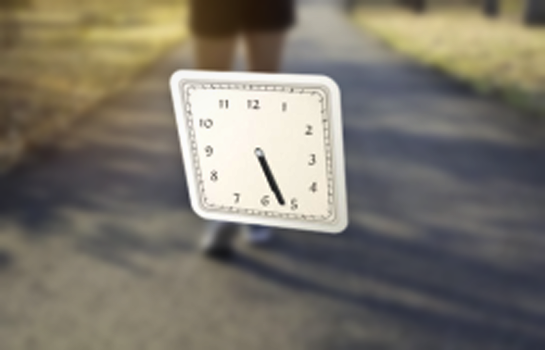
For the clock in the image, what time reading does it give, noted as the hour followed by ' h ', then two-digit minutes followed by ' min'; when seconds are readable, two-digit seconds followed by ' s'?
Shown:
5 h 27 min
